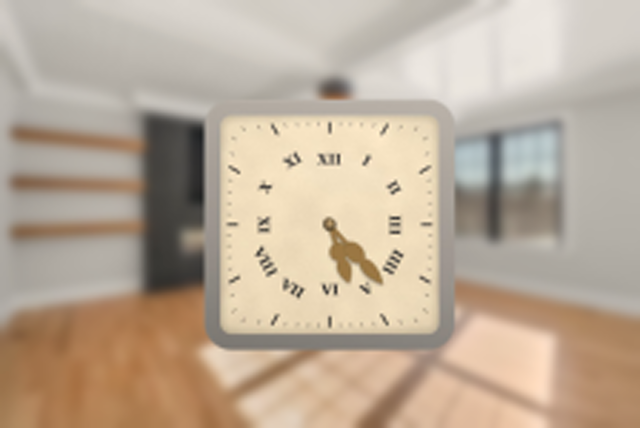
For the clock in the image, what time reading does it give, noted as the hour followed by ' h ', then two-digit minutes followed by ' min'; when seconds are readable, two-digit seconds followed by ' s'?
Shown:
5 h 23 min
